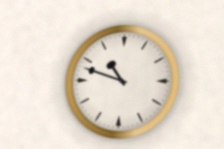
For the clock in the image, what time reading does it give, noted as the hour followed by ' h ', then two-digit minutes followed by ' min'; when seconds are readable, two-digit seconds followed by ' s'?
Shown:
10 h 48 min
